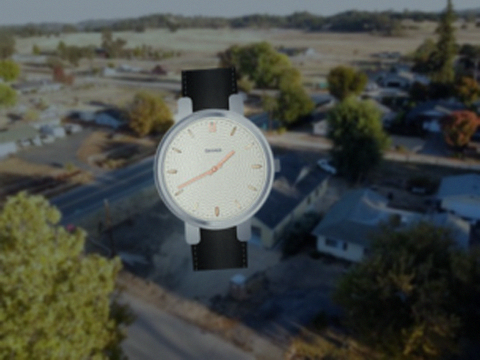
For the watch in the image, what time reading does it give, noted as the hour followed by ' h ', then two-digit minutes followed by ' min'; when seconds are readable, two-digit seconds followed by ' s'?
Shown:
1 h 41 min
